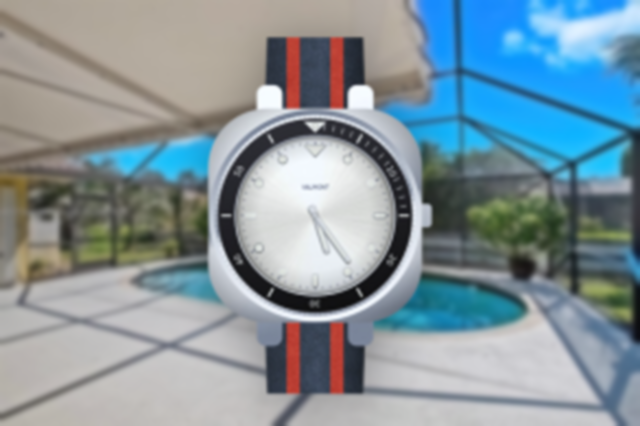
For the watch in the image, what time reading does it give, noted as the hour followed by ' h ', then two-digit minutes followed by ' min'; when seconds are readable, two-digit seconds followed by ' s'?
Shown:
5 h 24 min
